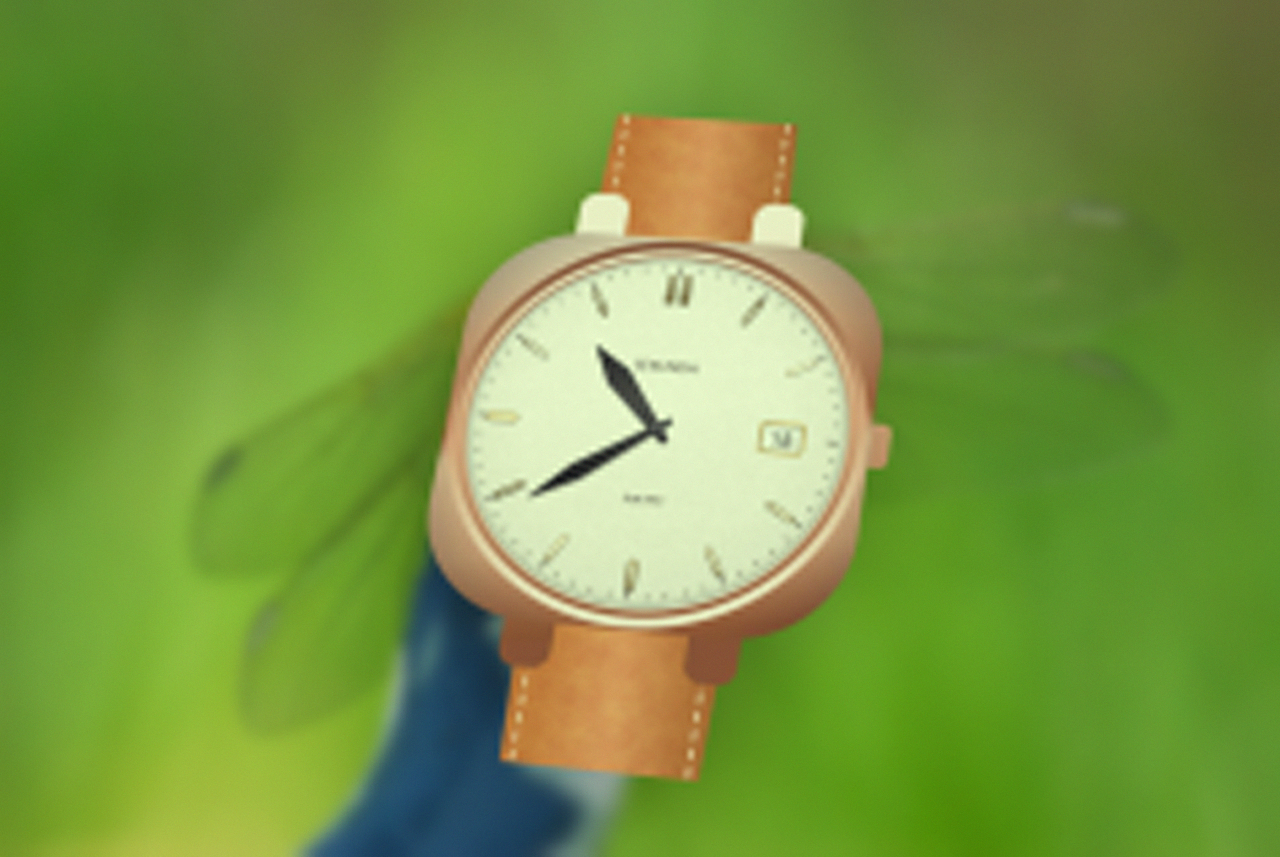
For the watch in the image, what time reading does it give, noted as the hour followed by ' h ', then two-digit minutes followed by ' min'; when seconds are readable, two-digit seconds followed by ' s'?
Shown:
10 h 39 min
